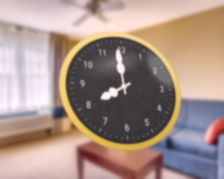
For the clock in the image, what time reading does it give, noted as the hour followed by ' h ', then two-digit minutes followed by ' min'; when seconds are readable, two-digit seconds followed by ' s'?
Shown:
7 h 59 min
